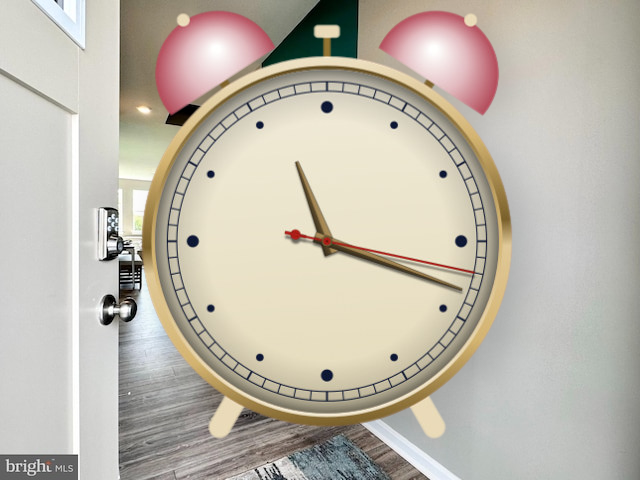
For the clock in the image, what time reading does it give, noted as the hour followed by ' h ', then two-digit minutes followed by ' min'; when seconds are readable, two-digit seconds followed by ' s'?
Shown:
11 h 18 min 17 s
